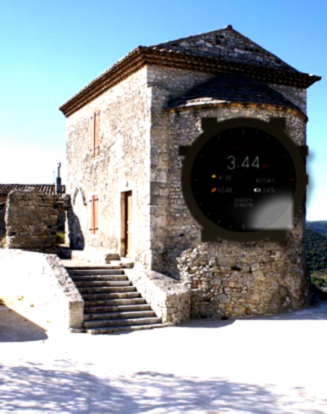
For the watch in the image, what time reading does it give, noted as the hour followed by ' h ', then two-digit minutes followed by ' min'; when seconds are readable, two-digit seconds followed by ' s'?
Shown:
3 h 44 min
